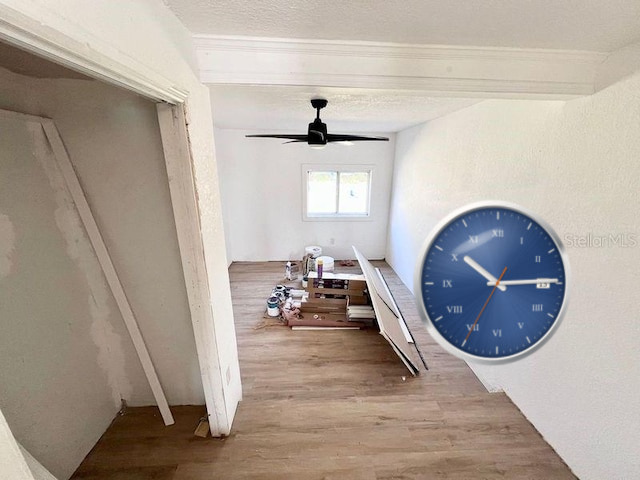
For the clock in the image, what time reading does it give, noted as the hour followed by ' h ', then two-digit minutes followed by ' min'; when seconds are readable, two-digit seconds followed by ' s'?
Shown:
10 h 14 min 35 s
